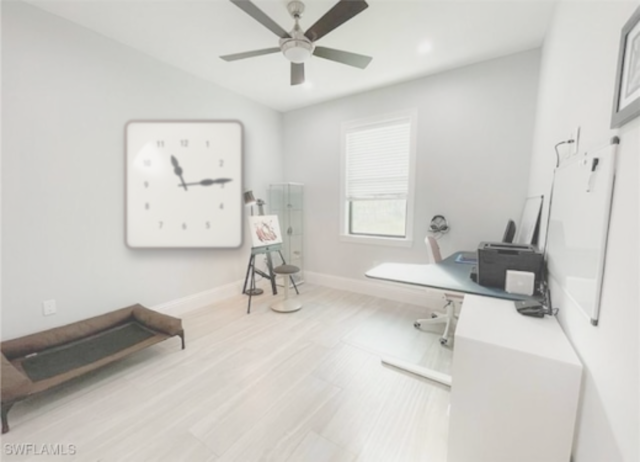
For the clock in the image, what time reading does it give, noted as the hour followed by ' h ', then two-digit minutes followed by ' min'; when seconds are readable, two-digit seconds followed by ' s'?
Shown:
11 h 14 min
